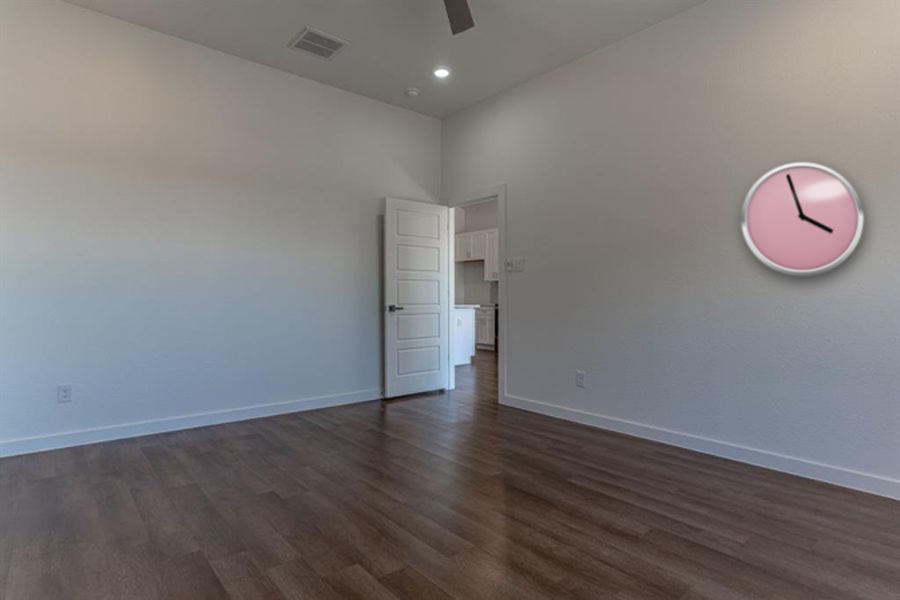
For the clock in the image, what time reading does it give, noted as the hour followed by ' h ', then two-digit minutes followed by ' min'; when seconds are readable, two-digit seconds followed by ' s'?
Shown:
3 h 57 min
